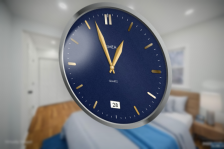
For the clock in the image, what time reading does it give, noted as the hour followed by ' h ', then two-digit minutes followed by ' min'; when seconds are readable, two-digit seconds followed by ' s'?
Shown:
12 h 57 min
